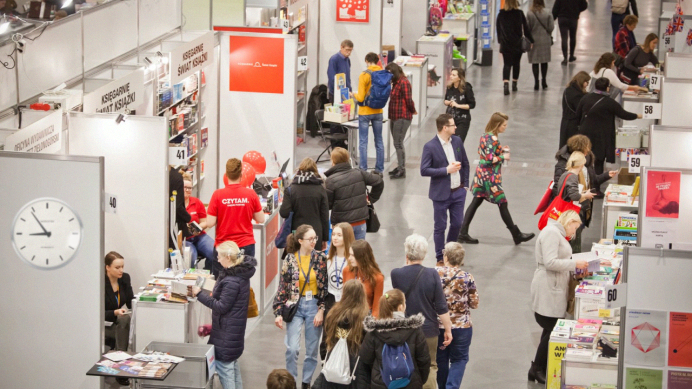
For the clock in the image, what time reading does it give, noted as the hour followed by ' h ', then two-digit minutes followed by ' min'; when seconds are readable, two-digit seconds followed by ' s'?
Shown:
8 h 54 min
